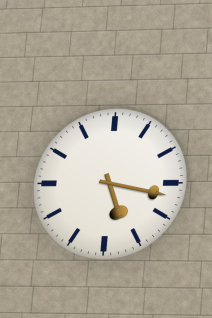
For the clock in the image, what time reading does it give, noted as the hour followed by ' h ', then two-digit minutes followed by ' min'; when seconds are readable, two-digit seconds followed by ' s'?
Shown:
5 h 17 min
